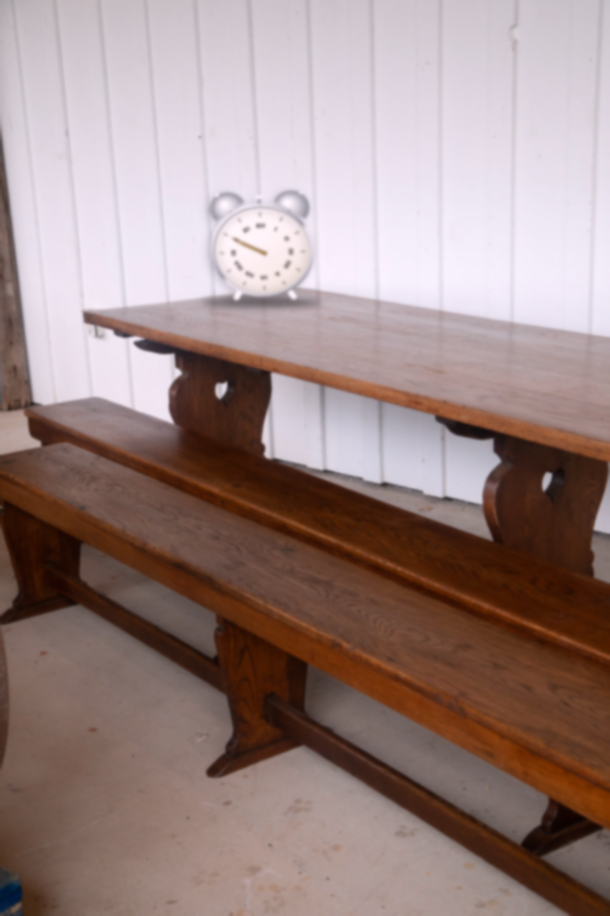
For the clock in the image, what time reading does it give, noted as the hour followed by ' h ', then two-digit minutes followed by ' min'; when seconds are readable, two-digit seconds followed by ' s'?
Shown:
9 h 50 min
